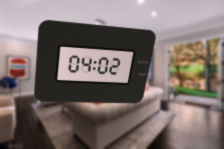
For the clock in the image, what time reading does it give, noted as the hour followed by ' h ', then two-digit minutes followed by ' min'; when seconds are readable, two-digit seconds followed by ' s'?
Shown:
4 h 02 min
